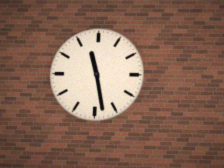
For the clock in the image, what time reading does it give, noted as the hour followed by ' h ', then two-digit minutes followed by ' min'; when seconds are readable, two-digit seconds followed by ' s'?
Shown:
11 h 28 min
